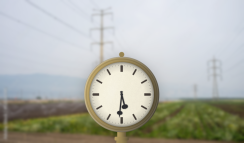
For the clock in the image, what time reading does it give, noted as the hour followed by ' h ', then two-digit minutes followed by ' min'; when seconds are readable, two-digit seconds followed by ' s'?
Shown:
5 h 31 min
